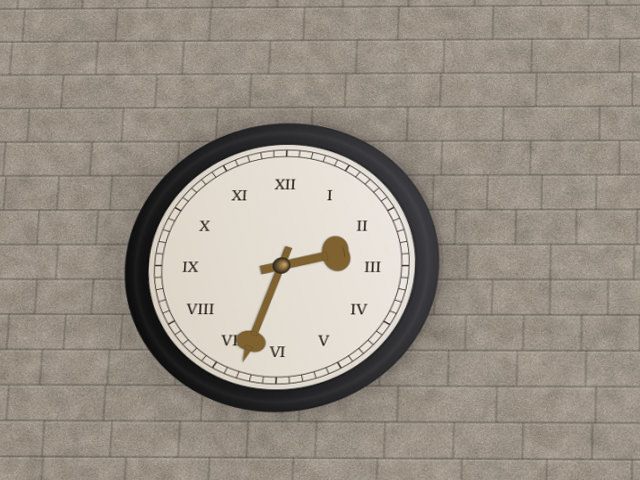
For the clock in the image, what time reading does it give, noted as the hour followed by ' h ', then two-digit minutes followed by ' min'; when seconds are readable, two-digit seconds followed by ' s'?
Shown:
2 h 33 min
